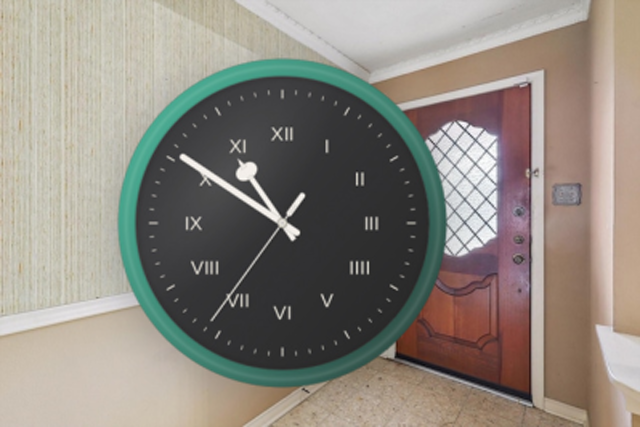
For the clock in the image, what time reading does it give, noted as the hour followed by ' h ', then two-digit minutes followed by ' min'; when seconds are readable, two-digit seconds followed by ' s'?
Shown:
10 h 50 min 36 s
